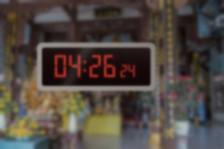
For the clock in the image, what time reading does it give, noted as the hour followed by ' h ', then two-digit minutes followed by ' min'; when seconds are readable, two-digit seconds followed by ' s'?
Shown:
4 h 26 min 24 s
